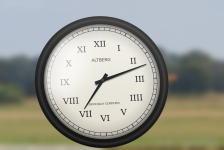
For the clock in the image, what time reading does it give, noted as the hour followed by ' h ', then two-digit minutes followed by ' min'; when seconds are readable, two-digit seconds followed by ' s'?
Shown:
7 h 12 min
